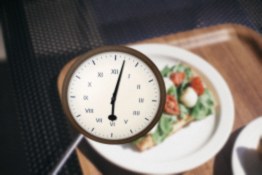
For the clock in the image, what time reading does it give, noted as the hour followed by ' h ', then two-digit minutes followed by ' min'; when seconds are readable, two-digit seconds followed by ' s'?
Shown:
6 h 02 min
